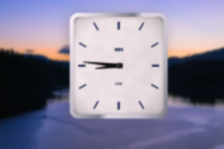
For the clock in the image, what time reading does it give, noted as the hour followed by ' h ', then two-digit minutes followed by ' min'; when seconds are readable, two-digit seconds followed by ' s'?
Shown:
8 h 46 min
